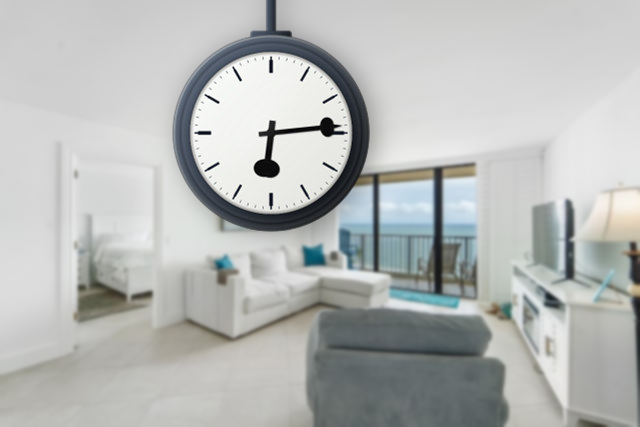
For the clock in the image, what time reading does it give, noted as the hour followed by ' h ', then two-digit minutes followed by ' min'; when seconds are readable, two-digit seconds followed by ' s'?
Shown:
6 h 14 min
